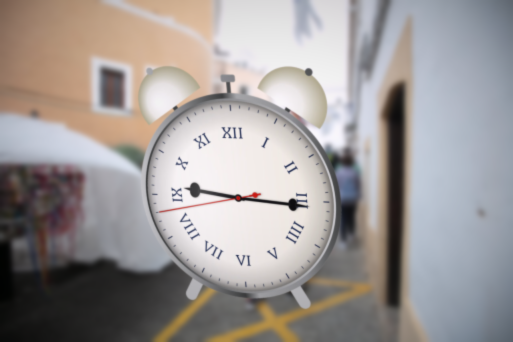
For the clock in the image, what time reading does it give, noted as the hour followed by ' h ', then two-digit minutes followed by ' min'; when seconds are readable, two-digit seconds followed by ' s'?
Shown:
9 h 15 min 43 s
